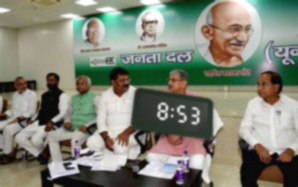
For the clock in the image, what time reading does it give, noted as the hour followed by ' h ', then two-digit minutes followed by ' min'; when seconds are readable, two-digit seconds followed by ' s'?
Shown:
8 h 53 min
